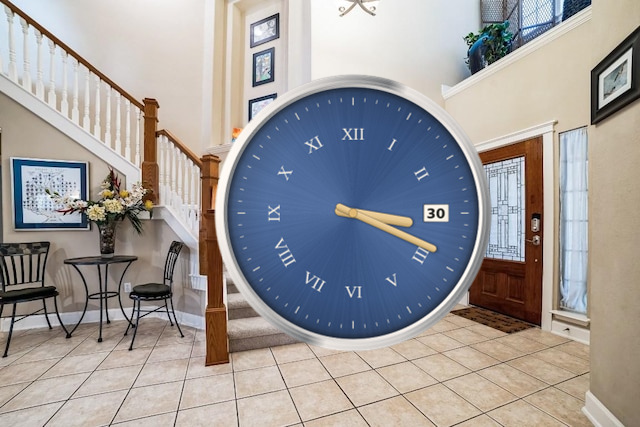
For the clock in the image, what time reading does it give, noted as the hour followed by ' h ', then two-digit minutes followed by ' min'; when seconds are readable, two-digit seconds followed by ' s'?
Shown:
3 h 19 min
